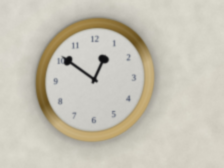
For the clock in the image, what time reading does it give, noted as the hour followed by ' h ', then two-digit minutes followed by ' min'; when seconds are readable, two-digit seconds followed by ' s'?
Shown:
12 h 51 min
